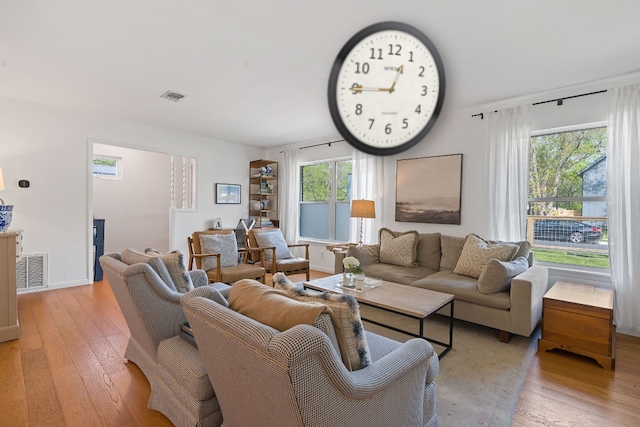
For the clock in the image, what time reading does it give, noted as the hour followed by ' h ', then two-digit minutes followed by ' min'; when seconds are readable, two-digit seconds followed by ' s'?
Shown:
12 h 45 min
